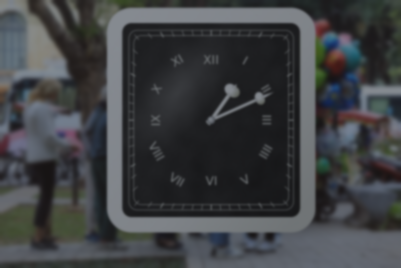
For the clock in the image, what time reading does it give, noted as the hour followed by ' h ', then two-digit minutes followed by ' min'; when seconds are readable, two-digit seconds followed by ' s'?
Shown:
1 h 11 min
